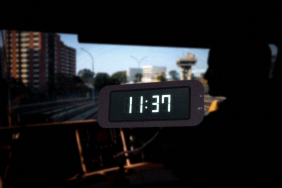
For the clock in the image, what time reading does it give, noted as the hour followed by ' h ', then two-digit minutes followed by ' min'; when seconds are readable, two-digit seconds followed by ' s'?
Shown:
11 h 37 min
